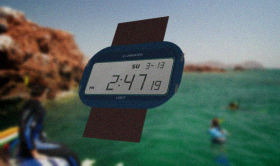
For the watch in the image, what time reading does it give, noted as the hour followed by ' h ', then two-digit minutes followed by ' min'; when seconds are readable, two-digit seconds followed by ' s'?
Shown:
2 h 47 min 19 s
